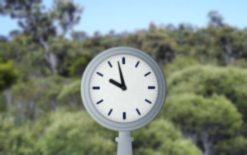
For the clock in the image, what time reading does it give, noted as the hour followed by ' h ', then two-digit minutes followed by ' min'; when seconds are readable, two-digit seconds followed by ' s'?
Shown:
9 h 58 min
